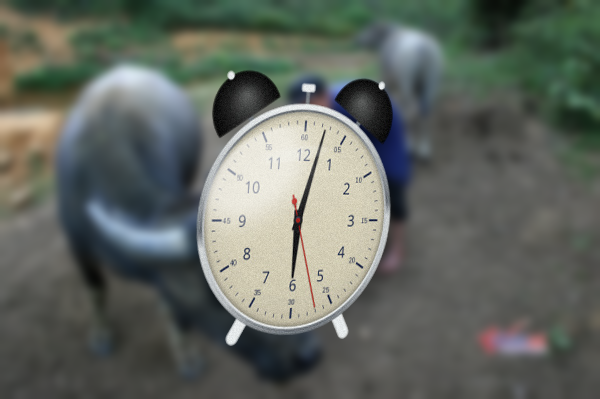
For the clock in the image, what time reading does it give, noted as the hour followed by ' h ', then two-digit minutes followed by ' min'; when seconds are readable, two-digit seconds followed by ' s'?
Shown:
6 h 02 min 27 s
